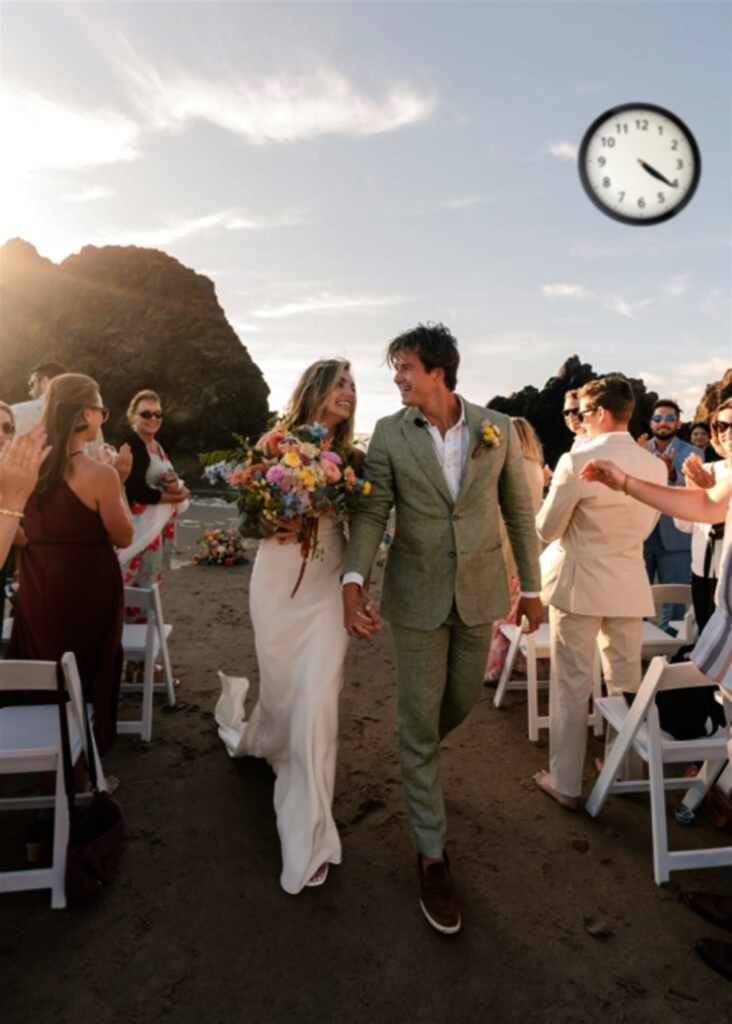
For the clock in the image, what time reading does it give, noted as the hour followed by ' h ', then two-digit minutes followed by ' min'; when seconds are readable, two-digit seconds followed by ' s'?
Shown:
4 h 21 min
